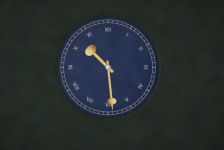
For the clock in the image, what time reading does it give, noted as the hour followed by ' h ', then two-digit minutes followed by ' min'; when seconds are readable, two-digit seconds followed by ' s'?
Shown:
10 h 29 min
